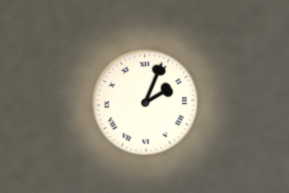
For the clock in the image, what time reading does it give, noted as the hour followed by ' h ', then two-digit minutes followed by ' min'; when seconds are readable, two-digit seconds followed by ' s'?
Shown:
2 h 04 min
